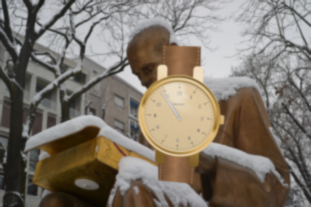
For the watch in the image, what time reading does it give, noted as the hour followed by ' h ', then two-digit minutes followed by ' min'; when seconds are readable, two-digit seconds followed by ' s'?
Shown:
10 h 54 min
